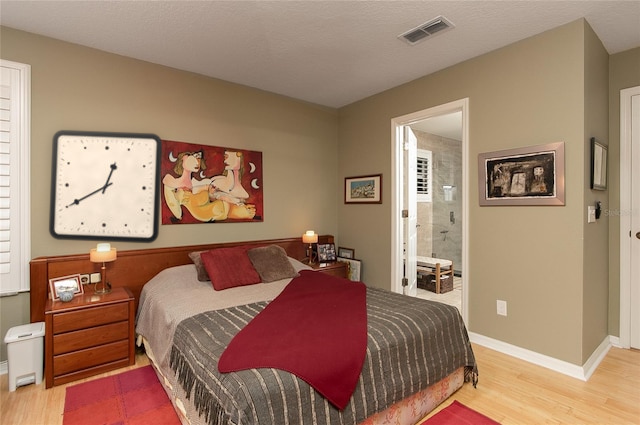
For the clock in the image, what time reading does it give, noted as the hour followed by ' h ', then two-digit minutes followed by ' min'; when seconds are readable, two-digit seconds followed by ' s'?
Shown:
12 h 40 min
